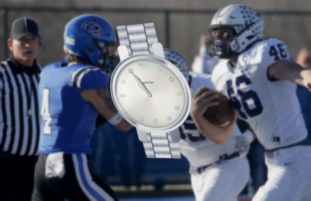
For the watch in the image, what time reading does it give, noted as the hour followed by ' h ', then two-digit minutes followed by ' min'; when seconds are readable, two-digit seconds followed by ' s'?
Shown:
10 h 55 min
